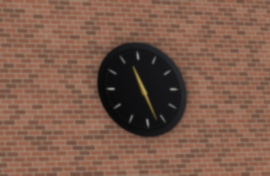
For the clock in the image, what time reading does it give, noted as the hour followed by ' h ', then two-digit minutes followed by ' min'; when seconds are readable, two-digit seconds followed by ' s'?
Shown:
11 h 27 min
